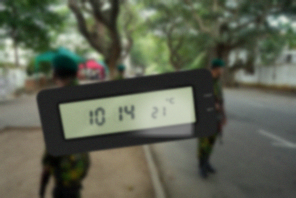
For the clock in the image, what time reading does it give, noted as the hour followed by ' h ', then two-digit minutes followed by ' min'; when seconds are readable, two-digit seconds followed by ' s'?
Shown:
10 h 14 min
